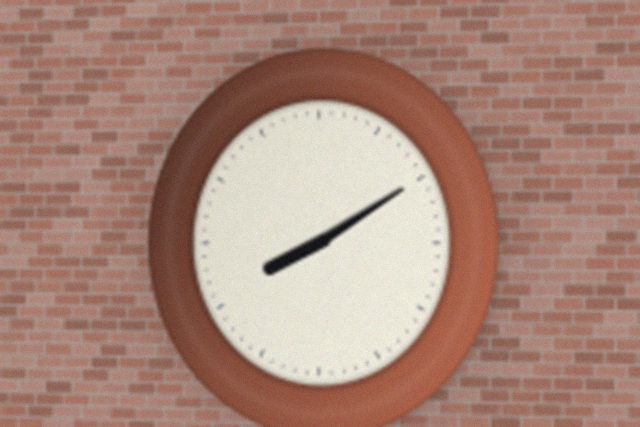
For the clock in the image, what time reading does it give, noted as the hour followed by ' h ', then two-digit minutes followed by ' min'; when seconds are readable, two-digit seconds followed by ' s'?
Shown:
8 h 10 min
